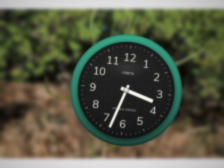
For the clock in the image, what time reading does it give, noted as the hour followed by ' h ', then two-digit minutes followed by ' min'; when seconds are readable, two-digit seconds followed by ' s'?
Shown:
3 h 33 min
